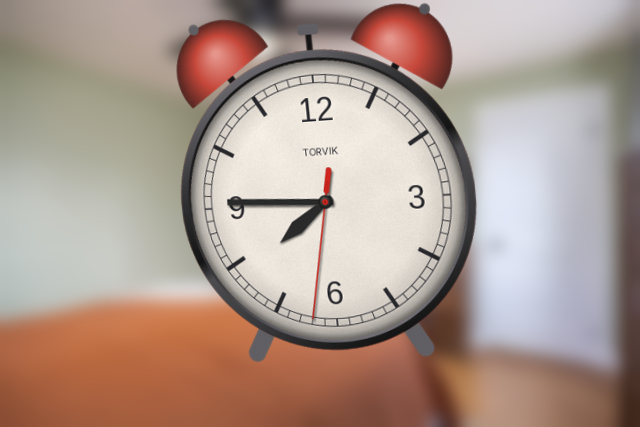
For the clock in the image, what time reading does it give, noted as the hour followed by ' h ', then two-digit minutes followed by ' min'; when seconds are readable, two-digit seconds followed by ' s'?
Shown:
7 h 45 min 32 s
